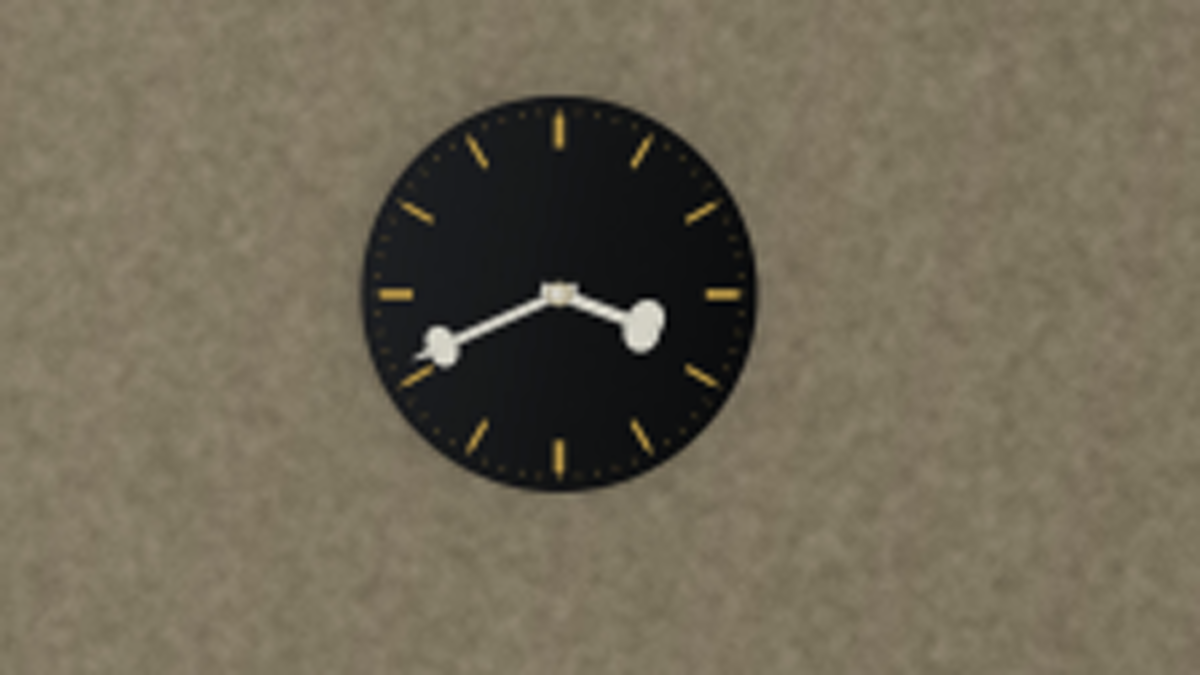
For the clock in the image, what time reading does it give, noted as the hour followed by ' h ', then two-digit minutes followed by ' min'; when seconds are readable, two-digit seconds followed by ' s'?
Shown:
3 h 41 min
